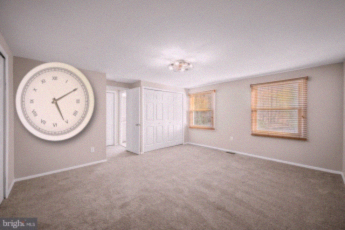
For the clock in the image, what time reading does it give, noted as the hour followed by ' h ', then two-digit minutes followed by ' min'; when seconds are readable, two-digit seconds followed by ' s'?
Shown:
5 h 10 min
